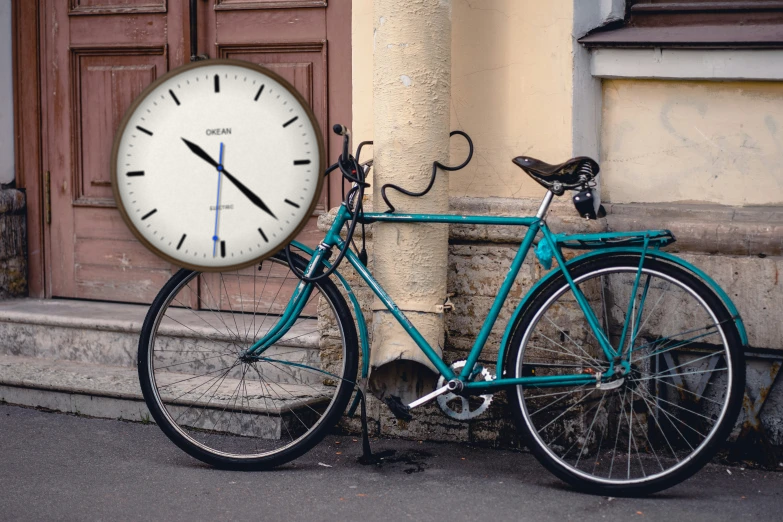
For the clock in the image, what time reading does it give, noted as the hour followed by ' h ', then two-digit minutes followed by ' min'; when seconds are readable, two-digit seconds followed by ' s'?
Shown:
10 h 22 min 31 s
